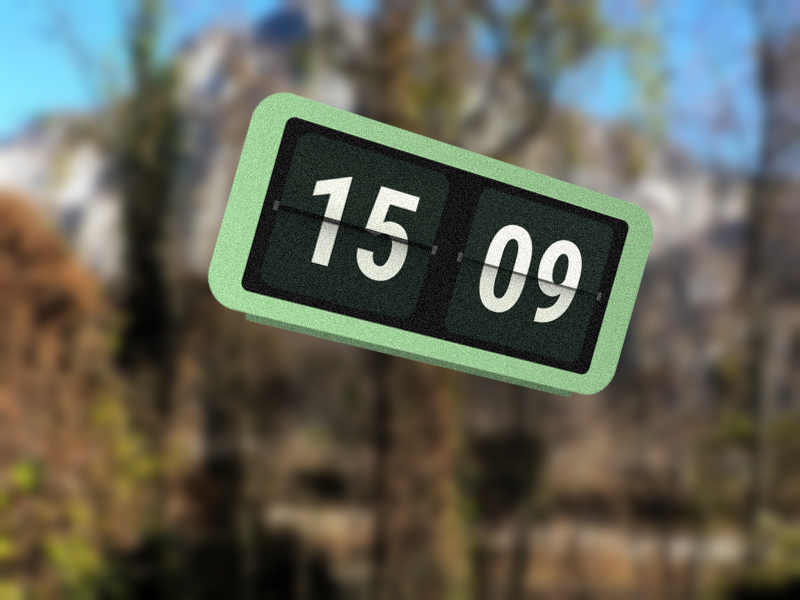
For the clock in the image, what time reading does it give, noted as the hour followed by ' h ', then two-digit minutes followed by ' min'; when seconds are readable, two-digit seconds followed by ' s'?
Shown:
15 h 09 min
